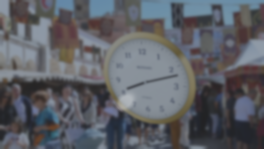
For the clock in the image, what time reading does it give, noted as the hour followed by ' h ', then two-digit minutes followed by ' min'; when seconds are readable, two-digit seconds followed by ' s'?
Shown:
8 h 12 min
